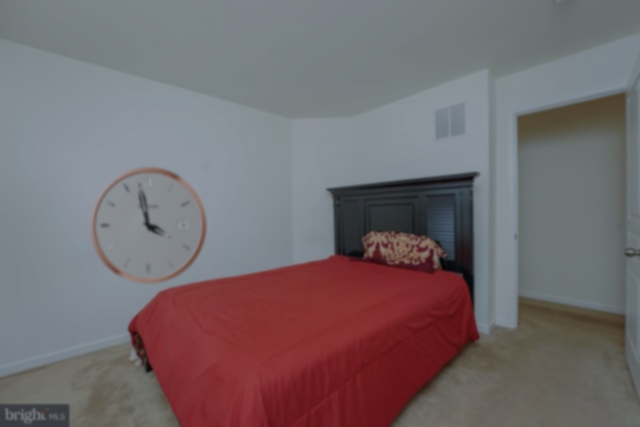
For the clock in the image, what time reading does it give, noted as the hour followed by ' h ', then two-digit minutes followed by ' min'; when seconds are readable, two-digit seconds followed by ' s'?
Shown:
3 h 58 min
